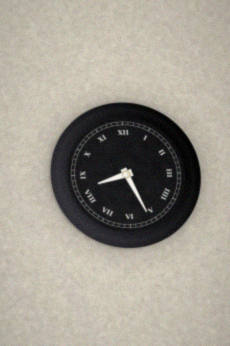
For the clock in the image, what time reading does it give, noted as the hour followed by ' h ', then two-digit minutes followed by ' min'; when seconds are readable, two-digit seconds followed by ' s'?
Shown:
8 h 26 min
